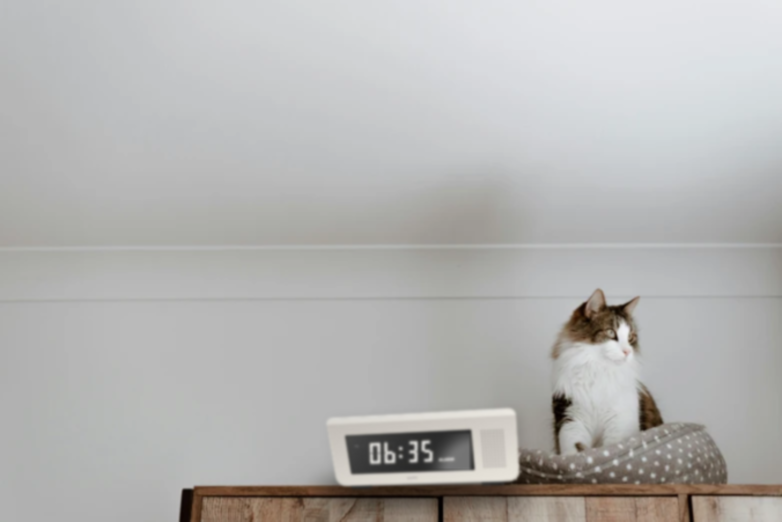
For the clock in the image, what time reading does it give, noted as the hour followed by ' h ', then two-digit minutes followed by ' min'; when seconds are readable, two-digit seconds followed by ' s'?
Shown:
6 h 35 min
